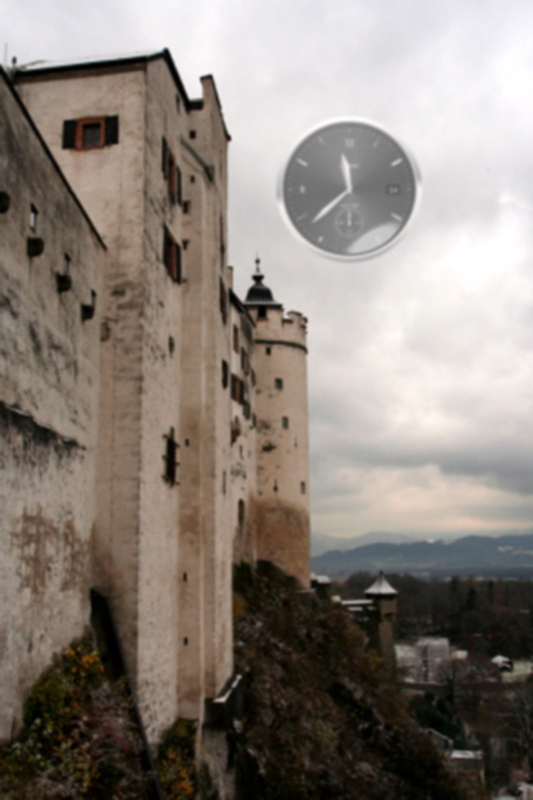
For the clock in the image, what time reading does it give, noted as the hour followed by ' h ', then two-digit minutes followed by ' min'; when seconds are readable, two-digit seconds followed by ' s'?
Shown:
11 h 38 min
